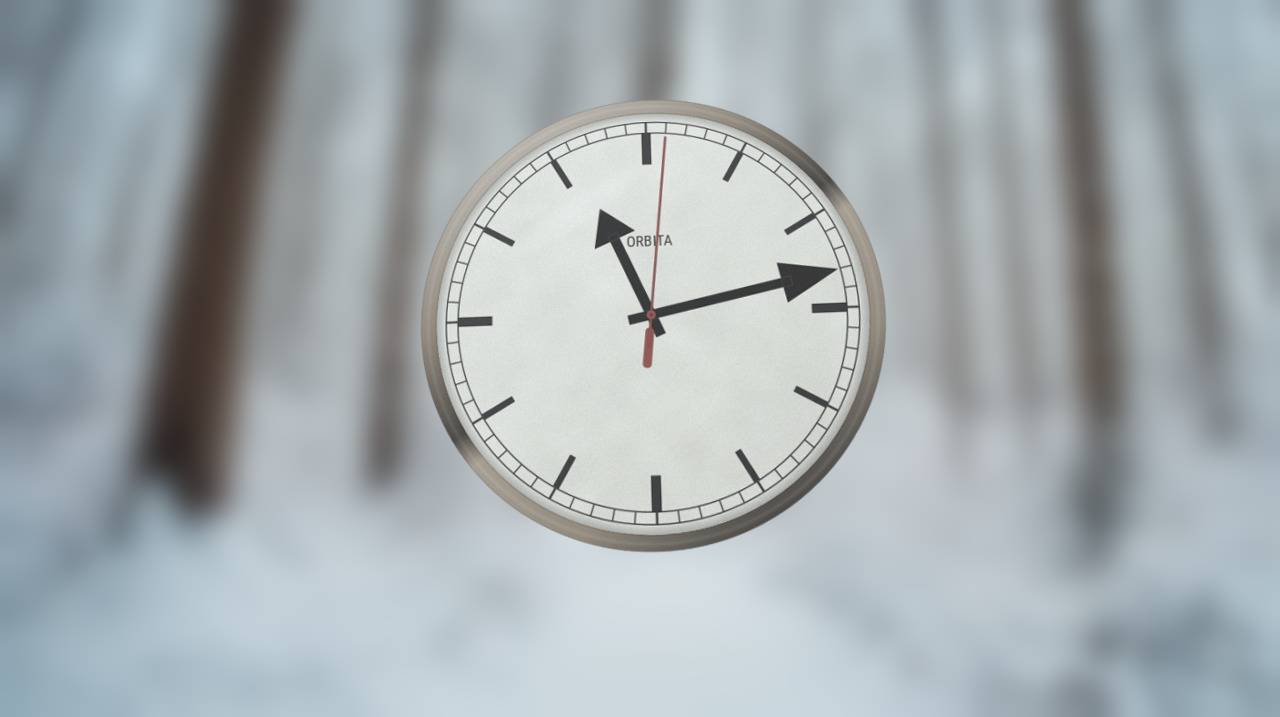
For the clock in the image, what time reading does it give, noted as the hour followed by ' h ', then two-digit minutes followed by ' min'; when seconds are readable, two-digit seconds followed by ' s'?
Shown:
11 h 13 min 01 s
